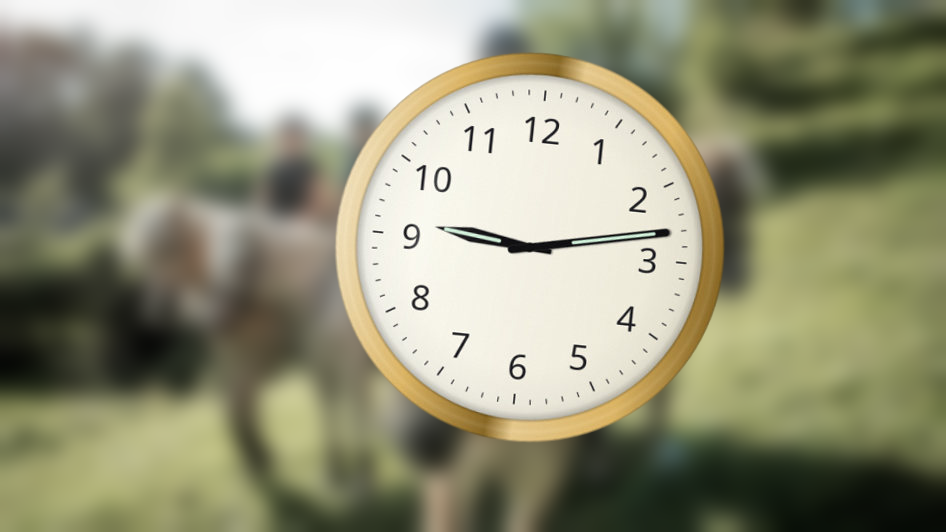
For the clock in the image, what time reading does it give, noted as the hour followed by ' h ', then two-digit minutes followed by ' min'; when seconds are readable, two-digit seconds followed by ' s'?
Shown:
9 h 13 min
